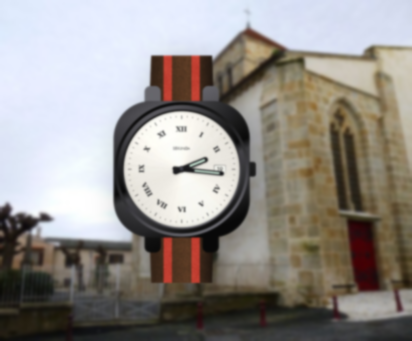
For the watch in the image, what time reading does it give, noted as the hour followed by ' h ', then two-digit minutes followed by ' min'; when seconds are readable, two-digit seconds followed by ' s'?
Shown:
2 h 16 min
